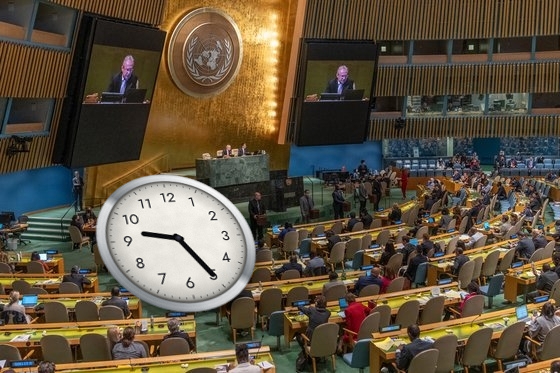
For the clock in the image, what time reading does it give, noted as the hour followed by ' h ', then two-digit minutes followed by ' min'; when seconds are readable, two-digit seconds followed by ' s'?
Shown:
9 h 25 min
